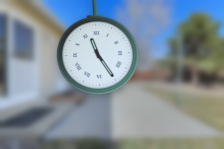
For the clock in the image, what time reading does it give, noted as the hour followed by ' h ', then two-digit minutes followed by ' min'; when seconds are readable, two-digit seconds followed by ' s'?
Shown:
11 h 25 min
